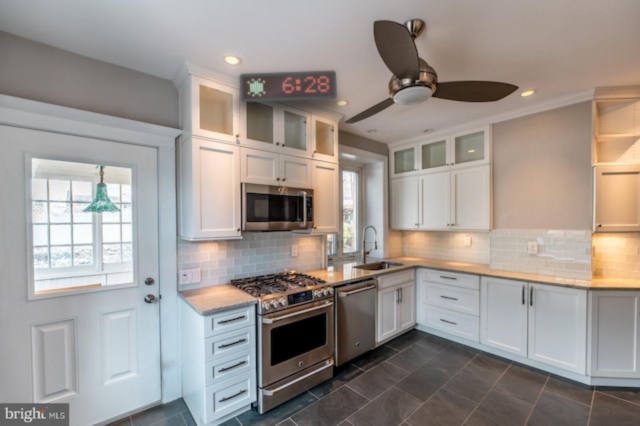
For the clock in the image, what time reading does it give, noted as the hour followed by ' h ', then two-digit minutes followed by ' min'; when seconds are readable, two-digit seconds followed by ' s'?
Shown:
6 h 28 min
